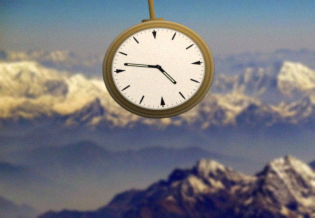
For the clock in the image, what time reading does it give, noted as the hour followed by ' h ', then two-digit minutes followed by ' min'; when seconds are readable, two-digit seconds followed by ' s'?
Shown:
4 h 47 min
